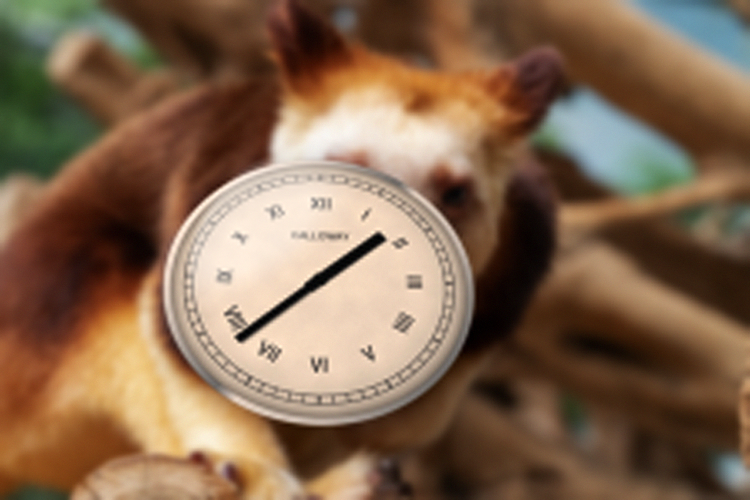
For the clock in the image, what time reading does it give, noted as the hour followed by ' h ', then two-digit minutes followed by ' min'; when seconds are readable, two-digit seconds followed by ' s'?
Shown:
1 h 38 min
